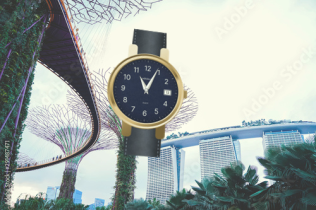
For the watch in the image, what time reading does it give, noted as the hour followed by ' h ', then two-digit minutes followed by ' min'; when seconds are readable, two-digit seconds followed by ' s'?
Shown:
11 h 04 min
